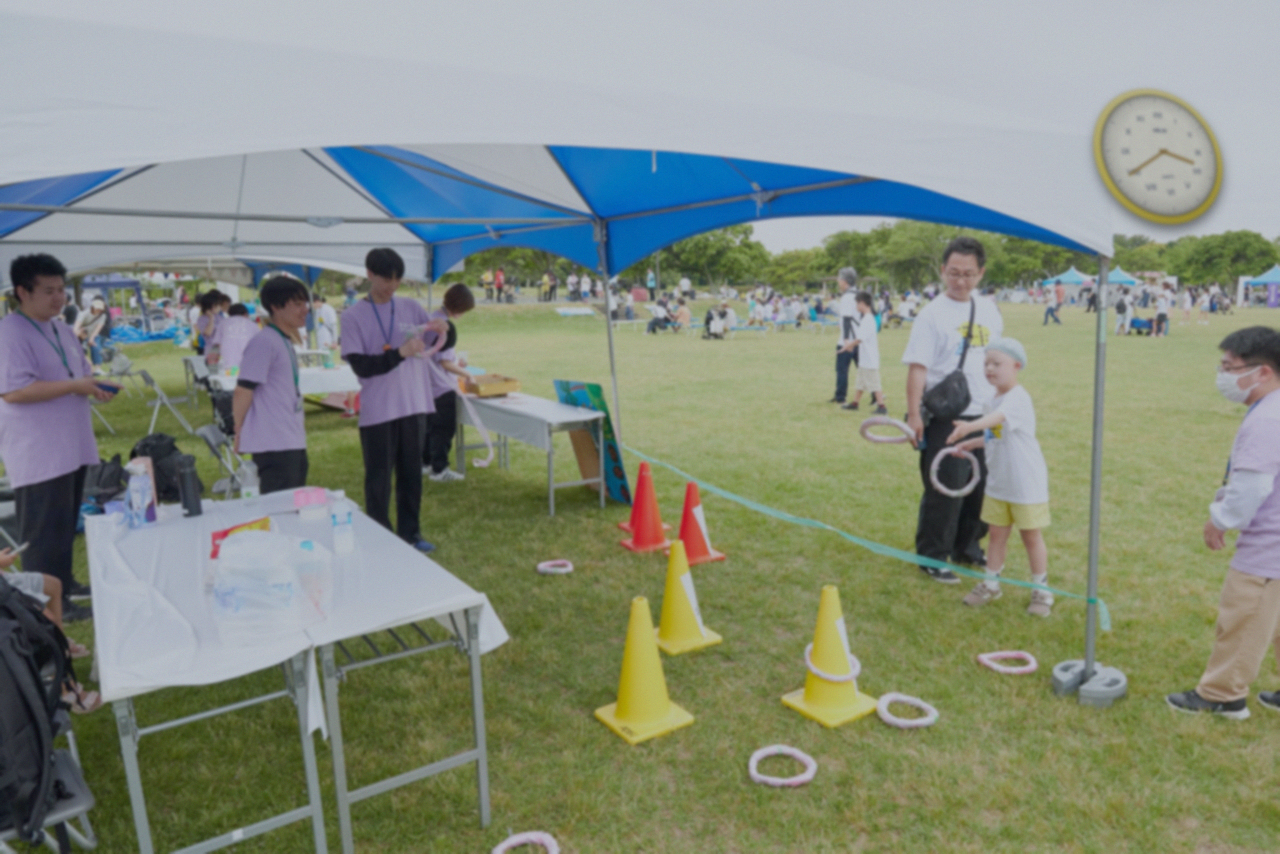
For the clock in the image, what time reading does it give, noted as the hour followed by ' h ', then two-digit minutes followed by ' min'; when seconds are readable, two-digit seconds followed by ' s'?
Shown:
3 h 40 min
